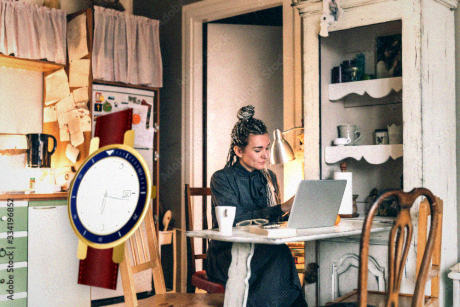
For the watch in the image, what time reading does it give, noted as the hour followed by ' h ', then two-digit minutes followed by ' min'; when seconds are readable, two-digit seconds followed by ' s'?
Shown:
6 h 17 min
